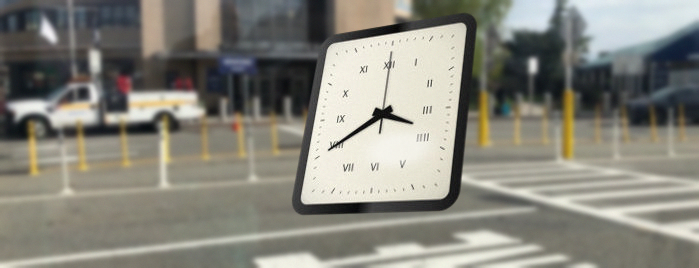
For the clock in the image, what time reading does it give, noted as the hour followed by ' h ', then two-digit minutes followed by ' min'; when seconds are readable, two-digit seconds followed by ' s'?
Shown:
3 h 40 min 00 s
